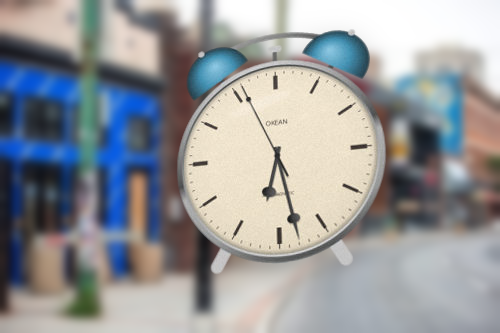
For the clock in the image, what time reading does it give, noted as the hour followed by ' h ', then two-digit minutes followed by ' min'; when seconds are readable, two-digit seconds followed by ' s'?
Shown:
6 h 27 min 56 s
